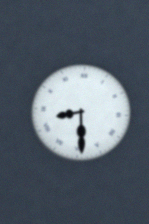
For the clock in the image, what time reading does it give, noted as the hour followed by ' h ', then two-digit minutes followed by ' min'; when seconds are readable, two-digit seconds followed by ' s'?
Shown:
8 h 29 min
